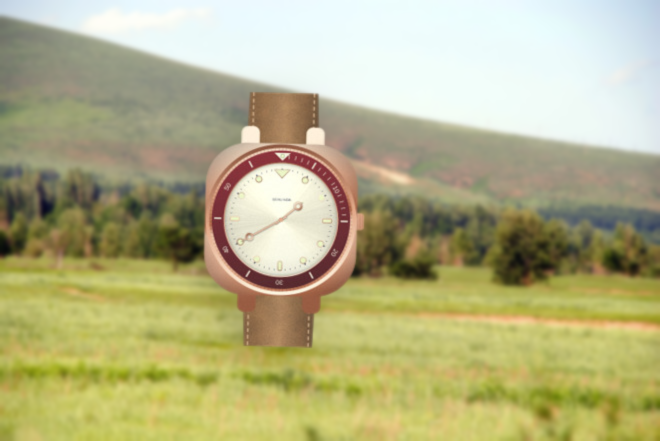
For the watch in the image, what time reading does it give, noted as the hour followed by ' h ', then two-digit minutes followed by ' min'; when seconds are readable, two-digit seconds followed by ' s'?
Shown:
1 h 40 min
